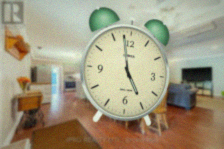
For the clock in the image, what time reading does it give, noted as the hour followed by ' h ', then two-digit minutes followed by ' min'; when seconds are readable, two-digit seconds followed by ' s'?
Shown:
4 h 58 min
